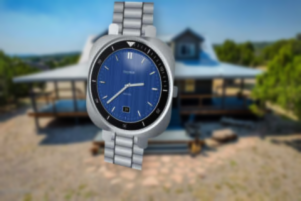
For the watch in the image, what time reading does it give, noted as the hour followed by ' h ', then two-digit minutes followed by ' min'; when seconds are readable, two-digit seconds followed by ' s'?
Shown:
2 h 38 min
